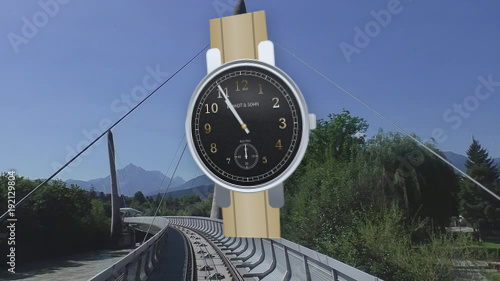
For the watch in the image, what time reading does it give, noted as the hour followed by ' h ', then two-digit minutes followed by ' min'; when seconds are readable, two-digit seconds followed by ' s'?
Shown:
10 h 55 min
